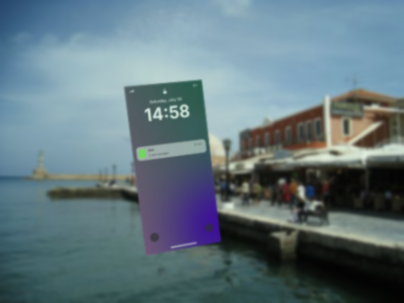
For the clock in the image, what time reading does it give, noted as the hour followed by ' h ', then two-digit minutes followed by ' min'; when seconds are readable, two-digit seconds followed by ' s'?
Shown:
14 h 58 min
